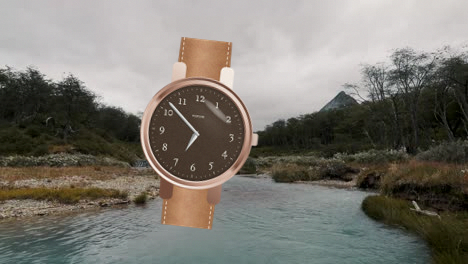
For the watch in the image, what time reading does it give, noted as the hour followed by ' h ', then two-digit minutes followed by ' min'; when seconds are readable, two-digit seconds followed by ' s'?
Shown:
6 h 52 min
